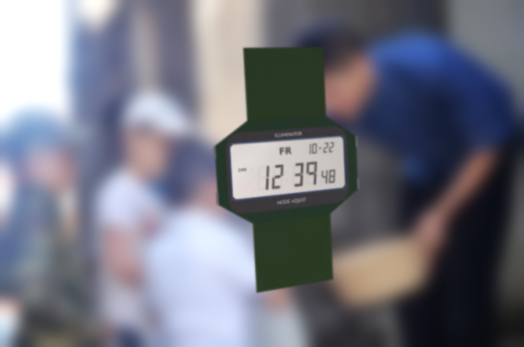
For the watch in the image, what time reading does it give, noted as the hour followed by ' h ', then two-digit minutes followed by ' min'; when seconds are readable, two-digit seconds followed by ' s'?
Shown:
12 h 39 min 48 s
